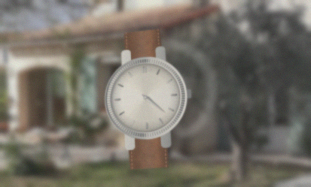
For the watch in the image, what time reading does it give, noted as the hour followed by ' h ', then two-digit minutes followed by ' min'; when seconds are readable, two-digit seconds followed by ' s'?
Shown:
4 h 22 min
